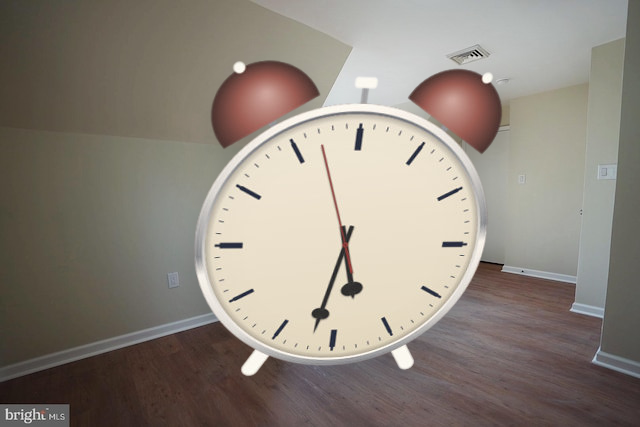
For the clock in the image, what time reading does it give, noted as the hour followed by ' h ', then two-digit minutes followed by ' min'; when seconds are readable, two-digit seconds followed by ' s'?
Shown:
5 h 31 min 57 s
